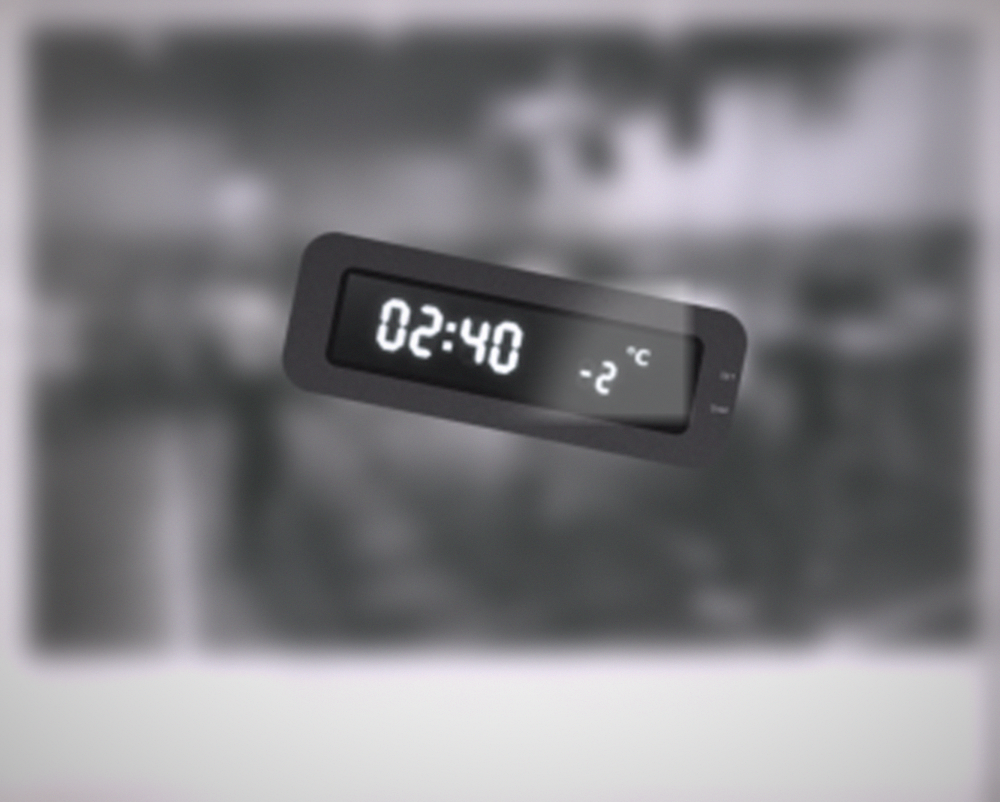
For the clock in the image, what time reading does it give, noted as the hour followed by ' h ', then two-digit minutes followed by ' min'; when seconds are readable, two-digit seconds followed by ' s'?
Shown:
2 h 40 min
